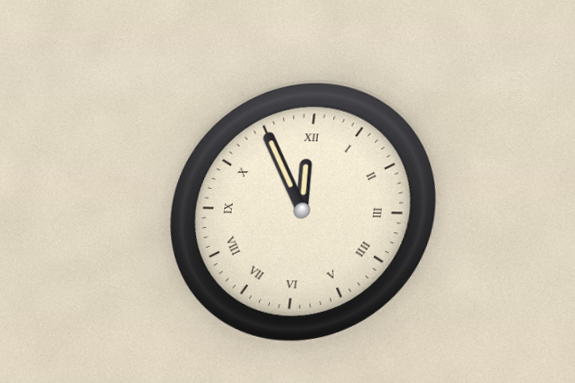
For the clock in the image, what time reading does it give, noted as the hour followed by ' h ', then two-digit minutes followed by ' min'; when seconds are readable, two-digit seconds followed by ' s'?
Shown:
11 h 55 min
